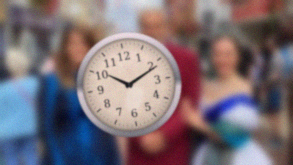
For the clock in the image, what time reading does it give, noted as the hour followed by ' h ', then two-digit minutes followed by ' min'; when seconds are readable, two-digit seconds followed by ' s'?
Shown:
10 h 11 min
